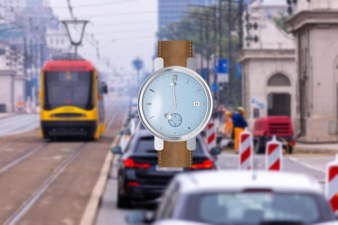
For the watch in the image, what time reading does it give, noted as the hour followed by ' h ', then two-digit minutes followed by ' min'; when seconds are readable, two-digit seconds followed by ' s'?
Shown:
6 h 59 min
